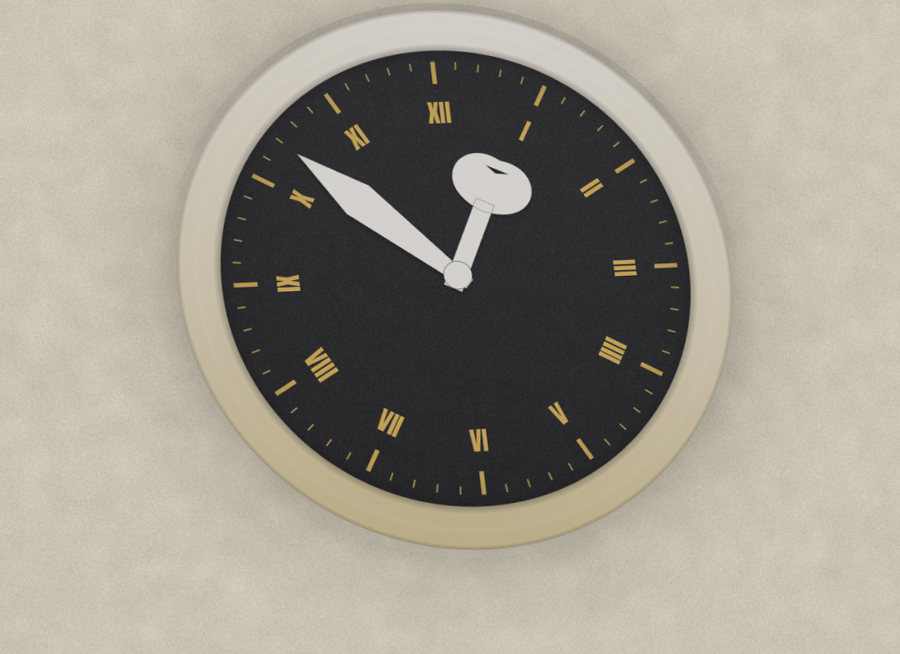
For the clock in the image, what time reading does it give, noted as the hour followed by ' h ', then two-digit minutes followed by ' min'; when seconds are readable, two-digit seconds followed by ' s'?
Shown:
12 h 52 min
